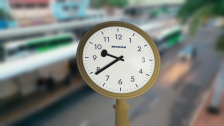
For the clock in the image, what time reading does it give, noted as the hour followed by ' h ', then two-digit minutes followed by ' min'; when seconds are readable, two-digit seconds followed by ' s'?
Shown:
9 h 39 min
